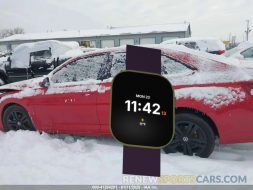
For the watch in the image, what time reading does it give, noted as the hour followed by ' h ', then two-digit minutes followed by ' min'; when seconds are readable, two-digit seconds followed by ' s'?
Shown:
11 h 42 min
